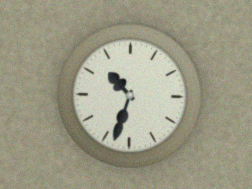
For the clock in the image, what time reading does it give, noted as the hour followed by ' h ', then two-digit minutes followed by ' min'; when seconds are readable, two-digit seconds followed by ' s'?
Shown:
10 h 33 min
